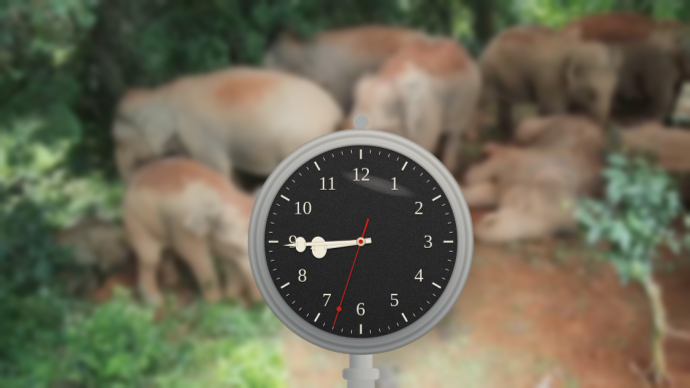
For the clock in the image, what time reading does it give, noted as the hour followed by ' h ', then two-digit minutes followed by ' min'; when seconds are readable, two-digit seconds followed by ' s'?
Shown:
8 h 44 min 33 s
